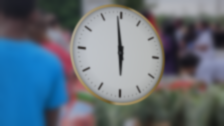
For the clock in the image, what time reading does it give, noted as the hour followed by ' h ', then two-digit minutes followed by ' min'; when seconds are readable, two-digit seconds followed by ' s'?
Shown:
5 h 59 min
